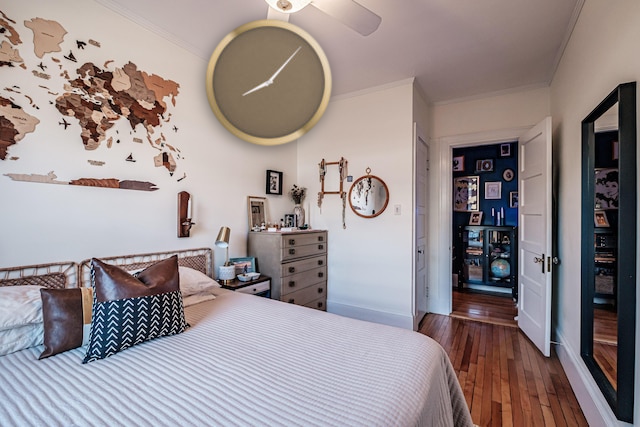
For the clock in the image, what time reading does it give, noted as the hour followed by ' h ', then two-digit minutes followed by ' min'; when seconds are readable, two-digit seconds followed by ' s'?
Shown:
8 h 07 min
